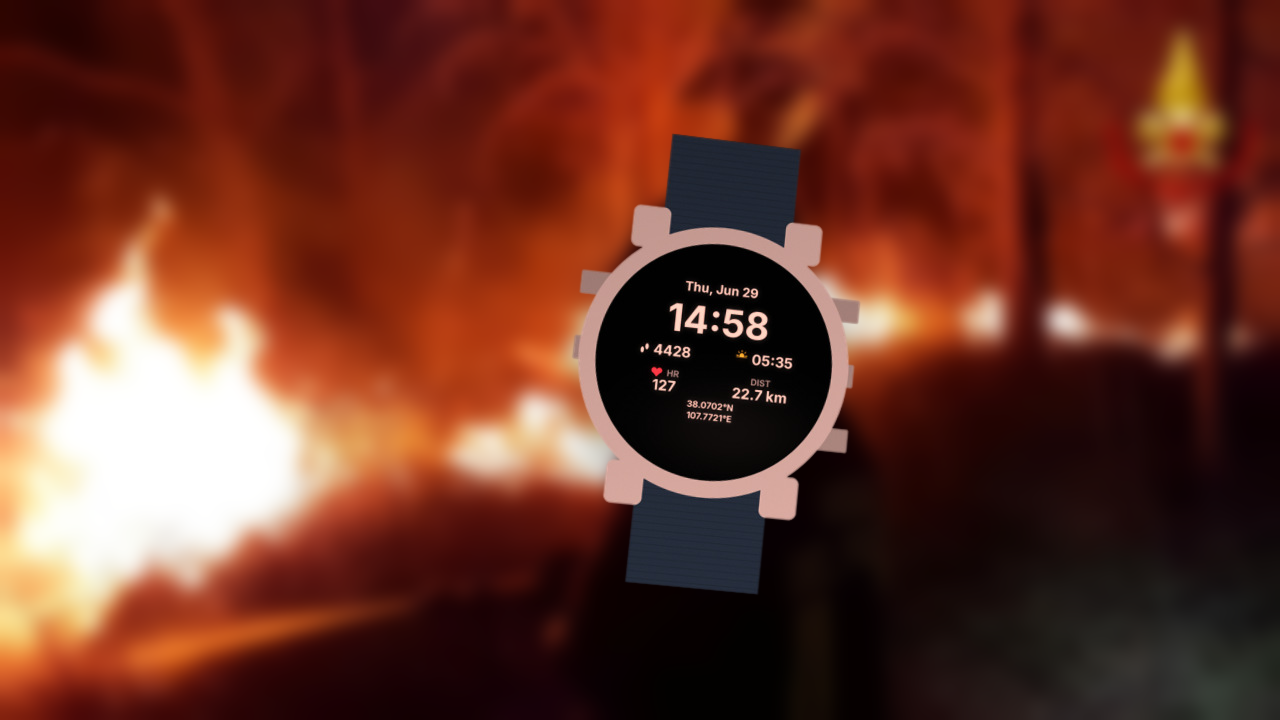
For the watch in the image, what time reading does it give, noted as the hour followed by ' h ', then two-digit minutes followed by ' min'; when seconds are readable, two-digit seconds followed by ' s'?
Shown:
14 h 58 min
